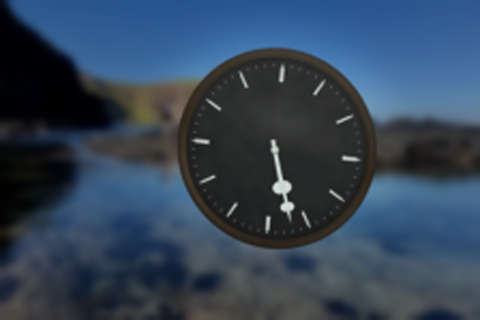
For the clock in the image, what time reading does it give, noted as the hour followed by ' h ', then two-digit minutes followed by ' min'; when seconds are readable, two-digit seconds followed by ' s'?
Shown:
5 h 27 min
